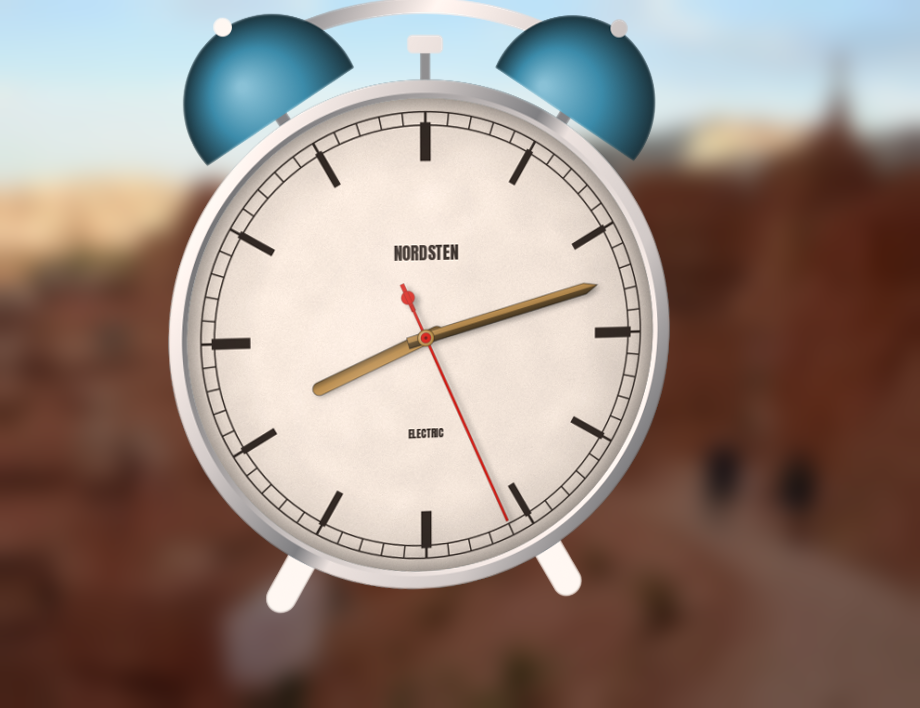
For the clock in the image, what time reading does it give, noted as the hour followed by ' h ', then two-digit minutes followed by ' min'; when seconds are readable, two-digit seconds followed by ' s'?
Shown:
8 h 12 min 26 s
